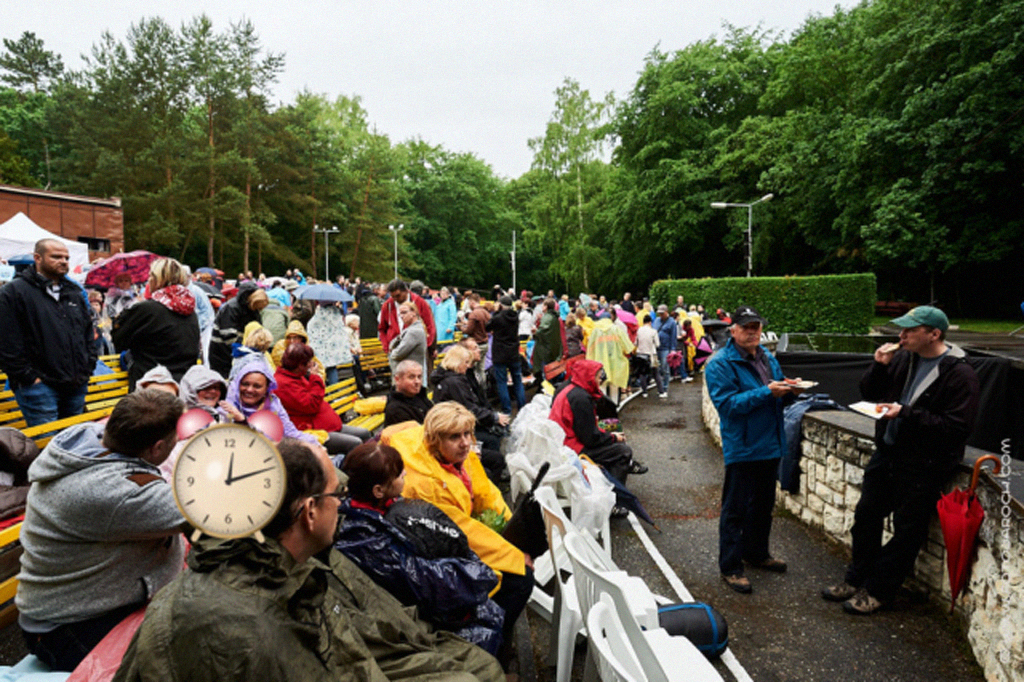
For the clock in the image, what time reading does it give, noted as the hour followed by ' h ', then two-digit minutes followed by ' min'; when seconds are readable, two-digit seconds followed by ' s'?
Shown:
12 h 12 min
